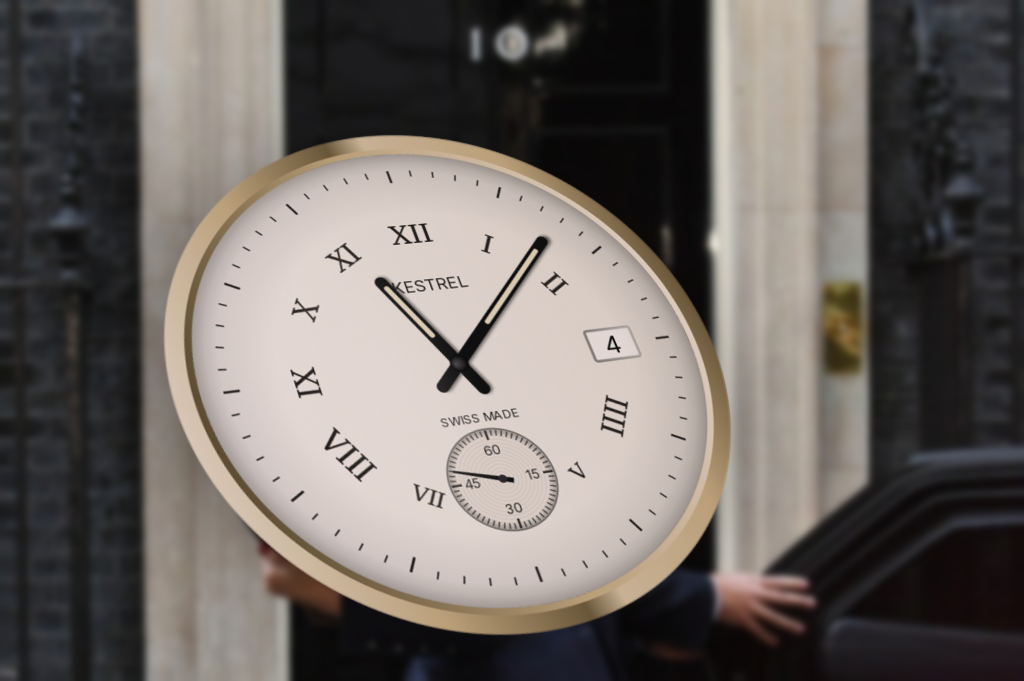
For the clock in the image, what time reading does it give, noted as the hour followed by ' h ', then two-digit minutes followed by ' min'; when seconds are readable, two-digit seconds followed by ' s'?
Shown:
11 h 07 min 48 s
